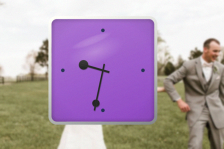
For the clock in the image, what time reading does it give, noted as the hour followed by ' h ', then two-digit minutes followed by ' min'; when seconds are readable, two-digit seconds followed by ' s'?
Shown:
9 h 32 min
